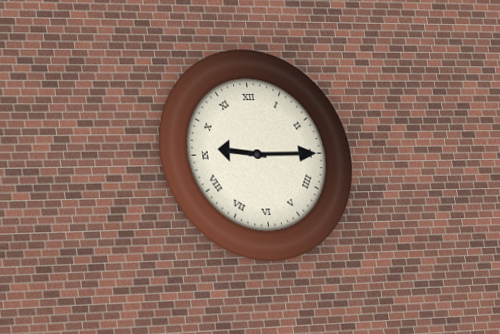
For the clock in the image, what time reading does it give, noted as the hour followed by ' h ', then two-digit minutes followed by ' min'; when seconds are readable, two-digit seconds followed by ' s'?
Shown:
9 h 15 min
